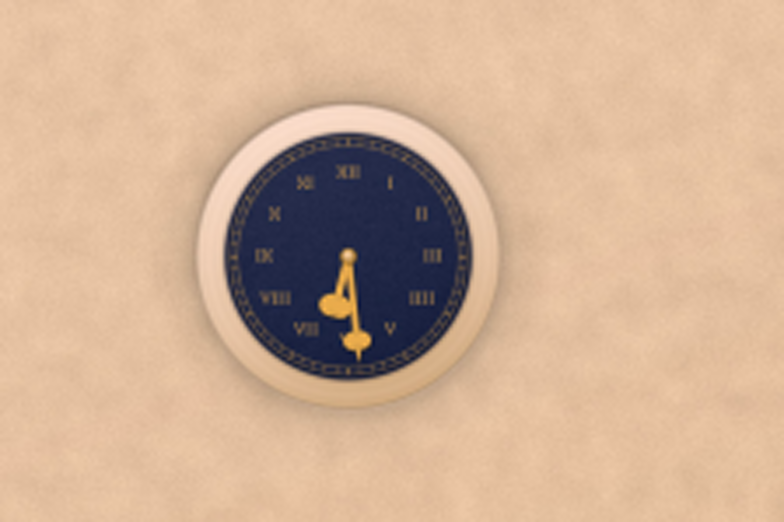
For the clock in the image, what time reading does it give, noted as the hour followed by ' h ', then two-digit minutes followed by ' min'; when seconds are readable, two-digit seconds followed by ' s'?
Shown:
6 h 29 min
